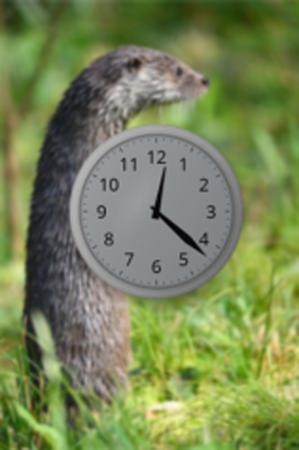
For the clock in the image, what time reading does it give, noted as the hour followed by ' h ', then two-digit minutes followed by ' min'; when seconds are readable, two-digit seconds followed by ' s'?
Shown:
12 h 22 min
